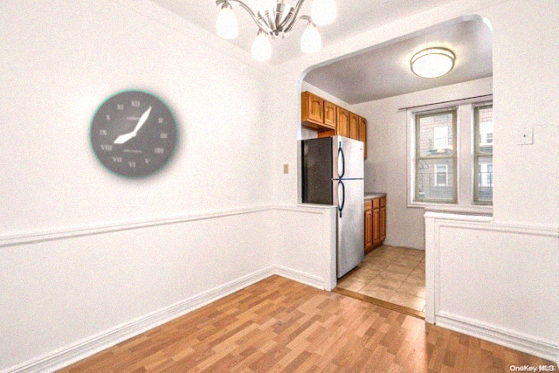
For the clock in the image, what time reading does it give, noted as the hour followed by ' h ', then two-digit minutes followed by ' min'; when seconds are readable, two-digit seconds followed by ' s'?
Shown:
8 h 05 min
